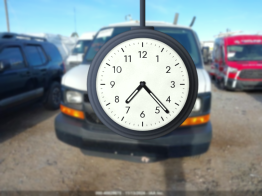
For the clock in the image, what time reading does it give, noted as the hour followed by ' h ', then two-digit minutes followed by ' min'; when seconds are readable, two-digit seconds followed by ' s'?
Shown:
7 h 23 min
